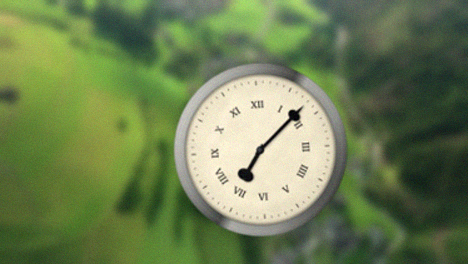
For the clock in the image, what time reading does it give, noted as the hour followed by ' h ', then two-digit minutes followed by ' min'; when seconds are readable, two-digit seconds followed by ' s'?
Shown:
7 h 08 min
